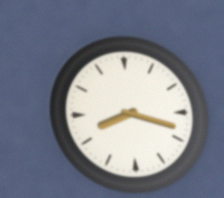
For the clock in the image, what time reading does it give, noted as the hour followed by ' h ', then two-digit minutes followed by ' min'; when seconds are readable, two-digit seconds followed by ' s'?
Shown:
8 h 18 min
